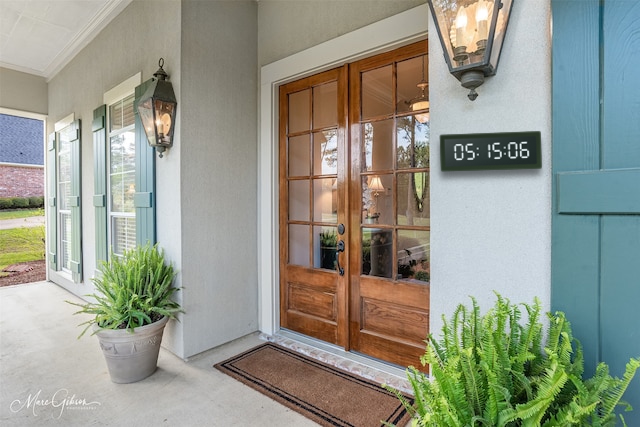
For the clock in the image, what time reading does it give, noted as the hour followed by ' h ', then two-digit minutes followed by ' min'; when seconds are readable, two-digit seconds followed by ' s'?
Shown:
5 h 15 min 06 s
